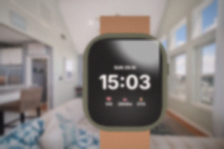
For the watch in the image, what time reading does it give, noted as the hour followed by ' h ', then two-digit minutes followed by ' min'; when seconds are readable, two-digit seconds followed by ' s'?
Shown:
15 h 03 min
